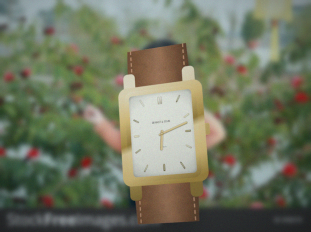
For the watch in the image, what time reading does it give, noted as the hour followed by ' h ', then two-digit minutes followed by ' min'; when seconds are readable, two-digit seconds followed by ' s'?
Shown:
6 h 12 min
